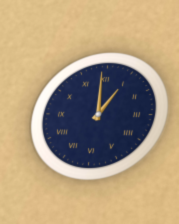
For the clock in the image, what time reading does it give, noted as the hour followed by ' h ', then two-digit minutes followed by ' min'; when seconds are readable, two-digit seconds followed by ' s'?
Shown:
12 h 59 min
